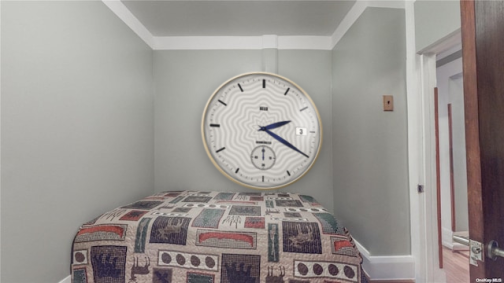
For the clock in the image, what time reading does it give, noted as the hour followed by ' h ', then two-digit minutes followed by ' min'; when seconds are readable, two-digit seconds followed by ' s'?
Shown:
2 h 20 min
